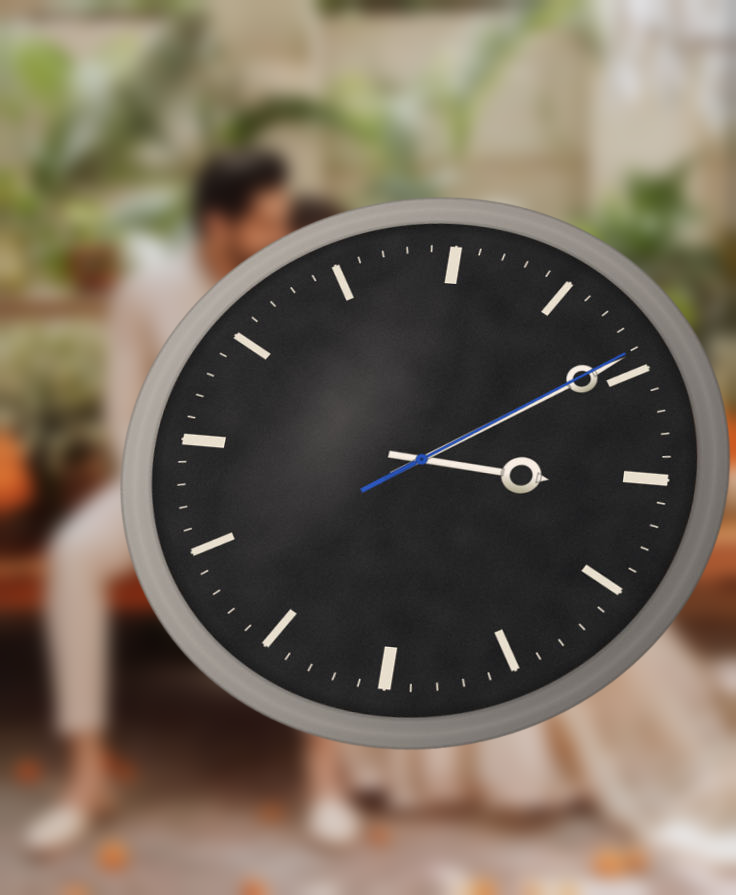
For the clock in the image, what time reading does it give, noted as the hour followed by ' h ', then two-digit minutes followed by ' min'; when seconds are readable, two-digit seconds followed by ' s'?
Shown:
3 h 09 min 09 s
